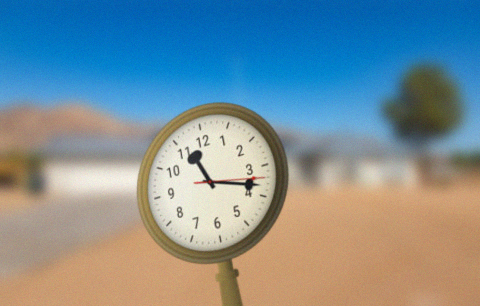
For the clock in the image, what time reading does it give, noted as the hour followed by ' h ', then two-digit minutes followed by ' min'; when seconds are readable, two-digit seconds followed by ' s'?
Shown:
11 h 18 min 17 s
